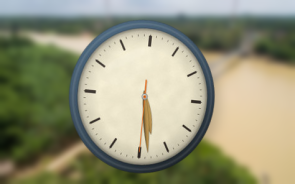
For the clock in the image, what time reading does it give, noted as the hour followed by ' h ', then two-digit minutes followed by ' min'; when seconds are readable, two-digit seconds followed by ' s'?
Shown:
5 h 28 min 30 s
